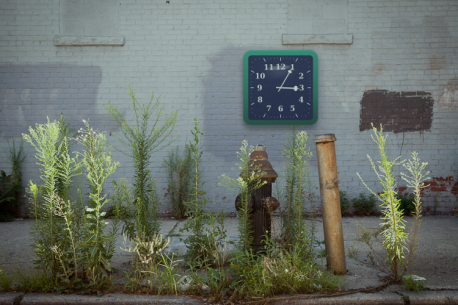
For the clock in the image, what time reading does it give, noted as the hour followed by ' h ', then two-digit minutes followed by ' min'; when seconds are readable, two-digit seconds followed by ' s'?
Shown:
3 h 05 min
